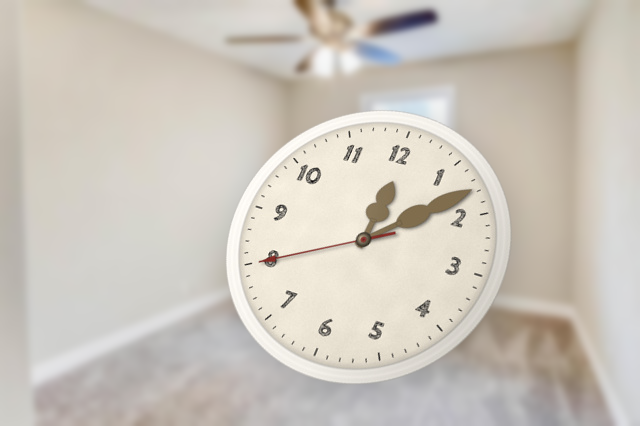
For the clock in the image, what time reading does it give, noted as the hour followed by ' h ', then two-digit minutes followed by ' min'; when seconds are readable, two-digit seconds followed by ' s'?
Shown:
12 h 07 min 40 s
